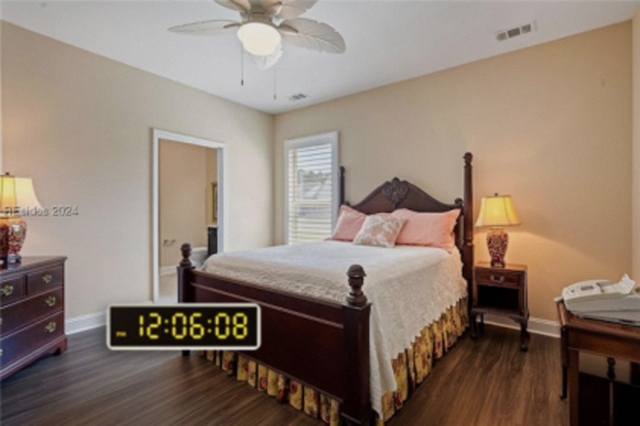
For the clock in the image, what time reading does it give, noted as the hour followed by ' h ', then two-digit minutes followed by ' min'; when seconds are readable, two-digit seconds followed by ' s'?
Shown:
12 h 06 min 08 s
